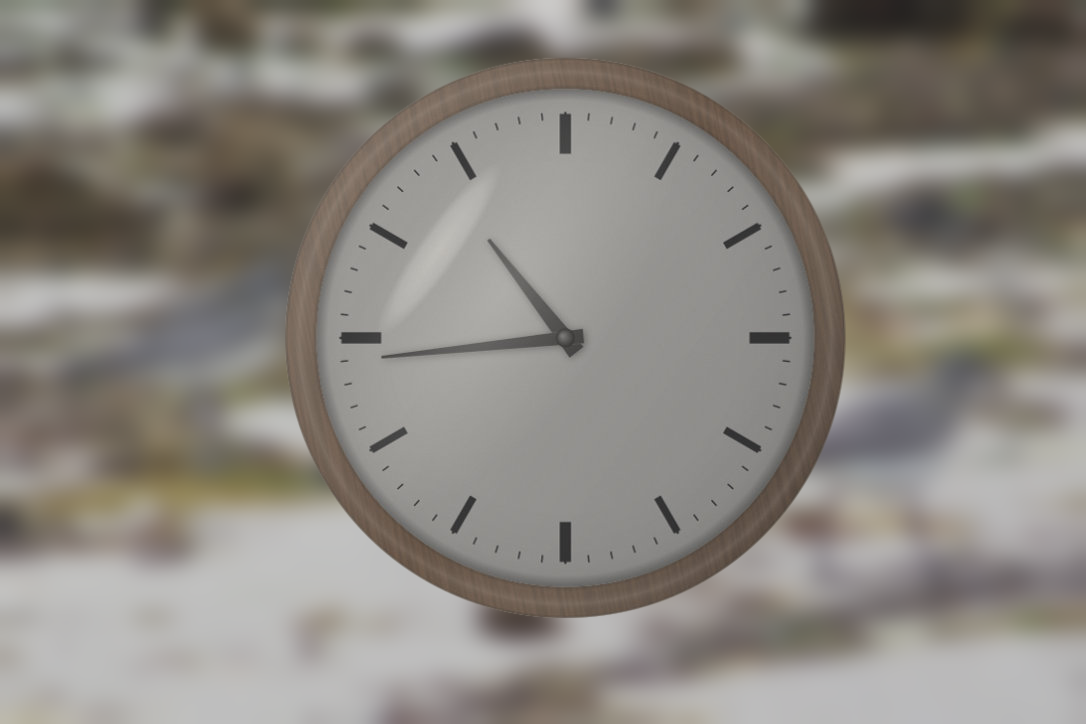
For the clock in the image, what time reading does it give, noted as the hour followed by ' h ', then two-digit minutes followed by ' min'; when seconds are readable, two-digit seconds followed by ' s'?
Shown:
10 h 44 min
